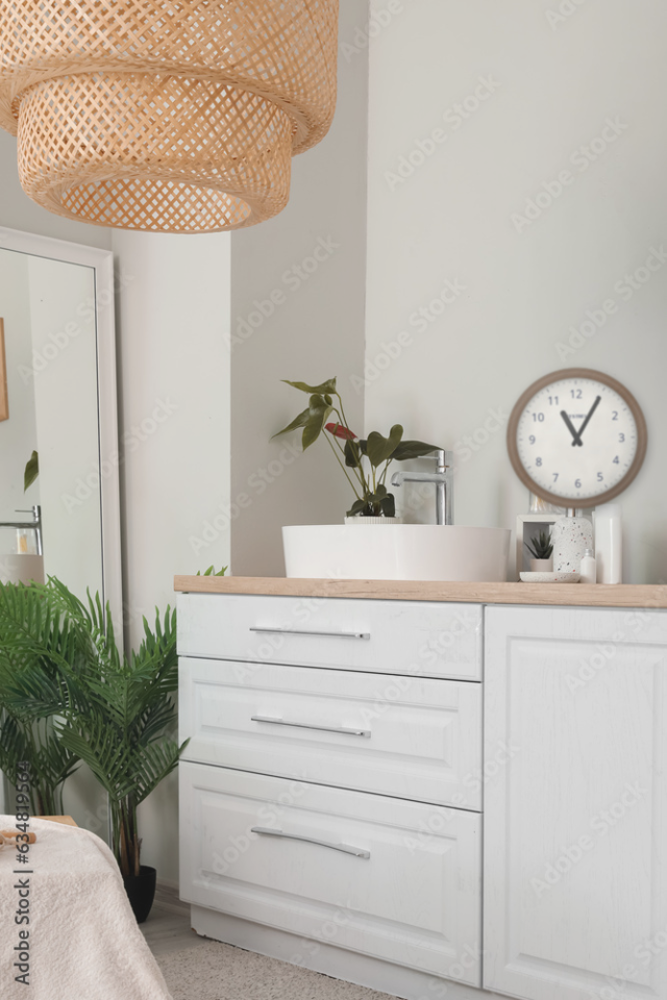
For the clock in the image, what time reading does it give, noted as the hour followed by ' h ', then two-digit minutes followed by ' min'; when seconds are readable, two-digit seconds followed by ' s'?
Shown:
11 h 05 min
